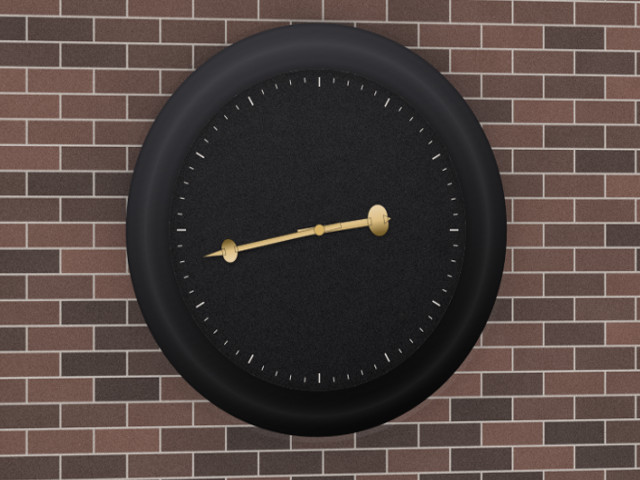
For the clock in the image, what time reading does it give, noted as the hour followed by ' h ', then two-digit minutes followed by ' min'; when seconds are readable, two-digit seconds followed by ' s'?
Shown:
2 h 43 min
